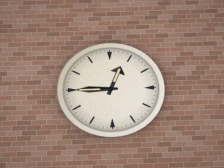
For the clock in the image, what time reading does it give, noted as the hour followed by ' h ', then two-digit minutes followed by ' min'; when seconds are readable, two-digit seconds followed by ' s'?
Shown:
12 h 45 min
